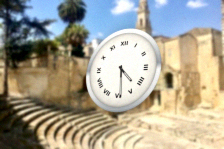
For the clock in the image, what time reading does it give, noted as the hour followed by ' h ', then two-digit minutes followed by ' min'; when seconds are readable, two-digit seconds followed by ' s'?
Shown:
4 h 29 min
